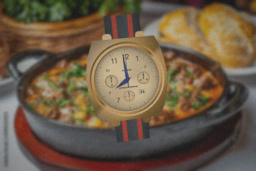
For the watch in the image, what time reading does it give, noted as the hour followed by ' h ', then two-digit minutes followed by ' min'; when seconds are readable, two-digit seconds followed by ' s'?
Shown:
7 h 59 min
